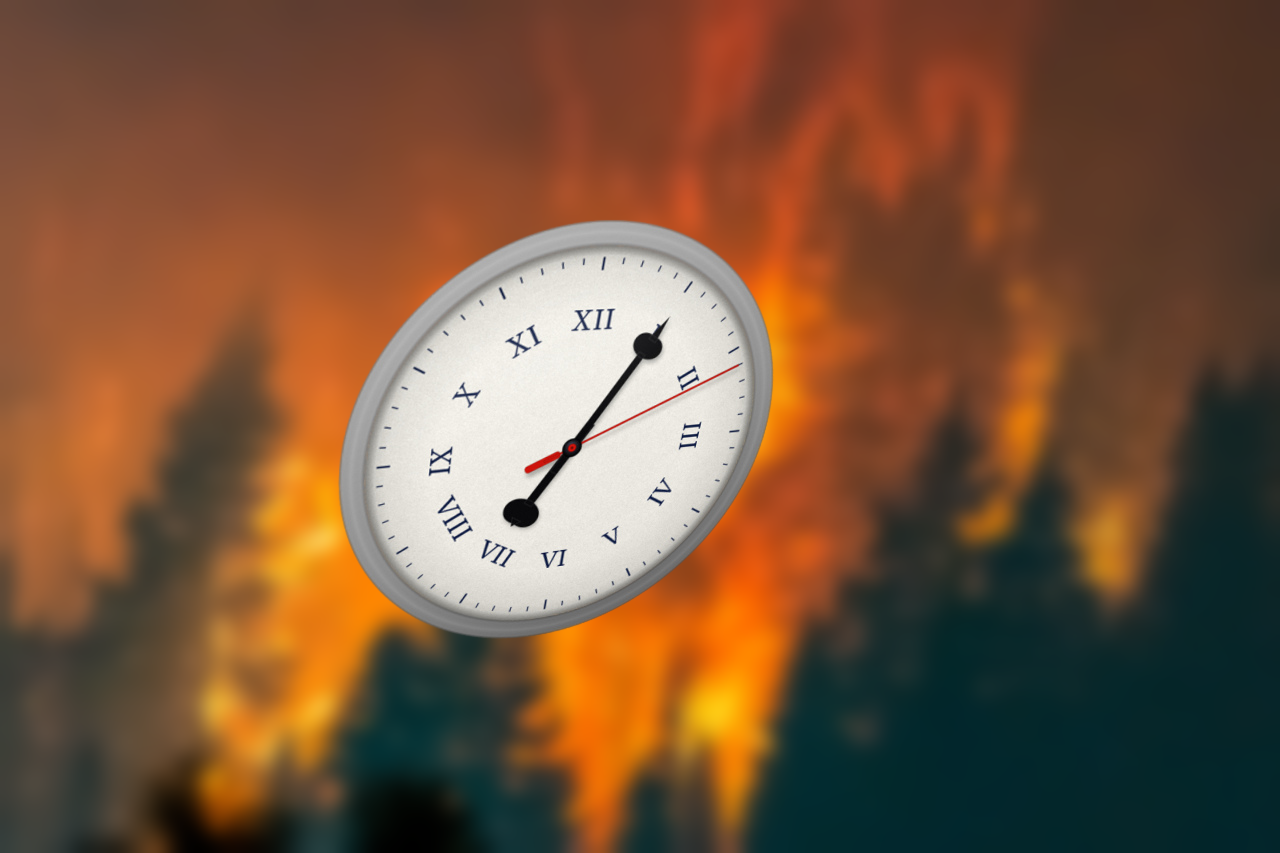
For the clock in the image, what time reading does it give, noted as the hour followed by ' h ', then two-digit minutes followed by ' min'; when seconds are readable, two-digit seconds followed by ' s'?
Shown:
7 h 05 min 11 s
